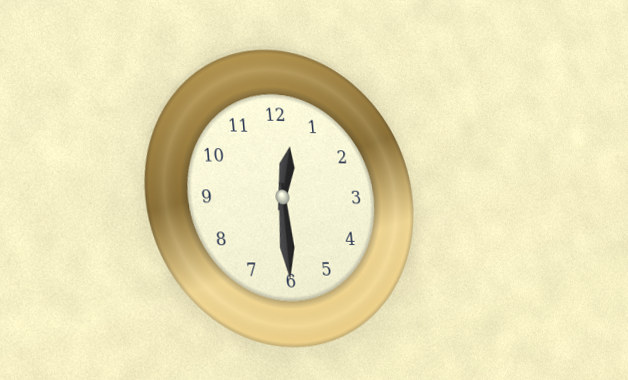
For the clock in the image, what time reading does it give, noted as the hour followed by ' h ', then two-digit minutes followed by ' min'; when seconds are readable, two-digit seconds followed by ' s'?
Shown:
12 h 30 min
